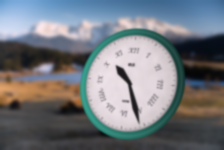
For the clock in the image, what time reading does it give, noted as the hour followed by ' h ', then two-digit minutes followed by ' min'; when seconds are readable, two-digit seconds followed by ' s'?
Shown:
10 h 26 min
